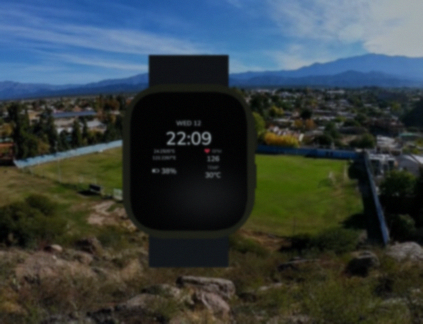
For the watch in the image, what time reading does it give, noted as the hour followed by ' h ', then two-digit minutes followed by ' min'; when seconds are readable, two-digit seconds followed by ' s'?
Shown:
22 h 09 min
